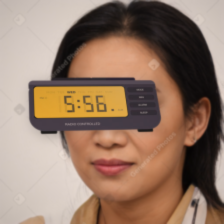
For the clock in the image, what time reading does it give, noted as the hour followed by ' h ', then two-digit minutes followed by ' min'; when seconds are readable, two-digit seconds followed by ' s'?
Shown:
5 h 56 min
